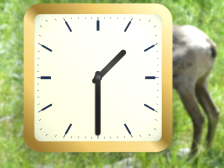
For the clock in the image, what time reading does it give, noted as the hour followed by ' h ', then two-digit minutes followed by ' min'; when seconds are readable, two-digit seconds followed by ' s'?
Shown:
1 h 30 min
